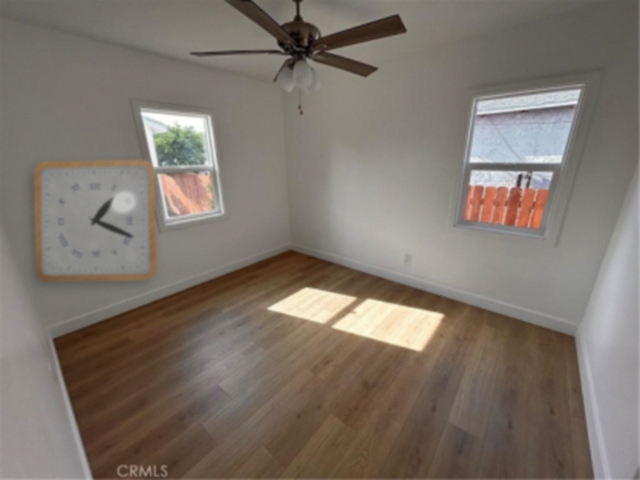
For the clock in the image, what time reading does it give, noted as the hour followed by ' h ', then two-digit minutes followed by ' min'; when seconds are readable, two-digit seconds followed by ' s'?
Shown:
1 h 19 min
